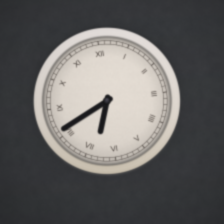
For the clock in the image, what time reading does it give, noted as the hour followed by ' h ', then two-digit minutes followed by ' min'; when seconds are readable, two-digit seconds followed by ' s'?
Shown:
6 h 41 min
